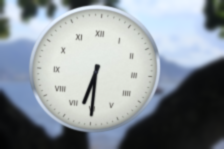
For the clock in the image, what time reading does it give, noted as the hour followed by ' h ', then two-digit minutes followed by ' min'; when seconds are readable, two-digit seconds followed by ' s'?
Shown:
6 h 30 min
